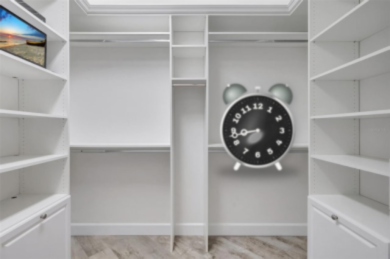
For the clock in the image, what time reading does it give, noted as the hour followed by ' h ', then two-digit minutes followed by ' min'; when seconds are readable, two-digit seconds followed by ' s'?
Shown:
8 h 43 min
